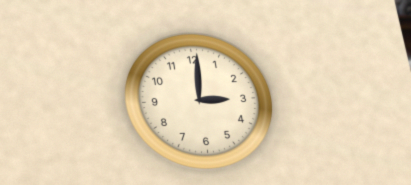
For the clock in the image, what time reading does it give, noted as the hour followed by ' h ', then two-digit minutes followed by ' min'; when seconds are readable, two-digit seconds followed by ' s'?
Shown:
3 h 01 min
